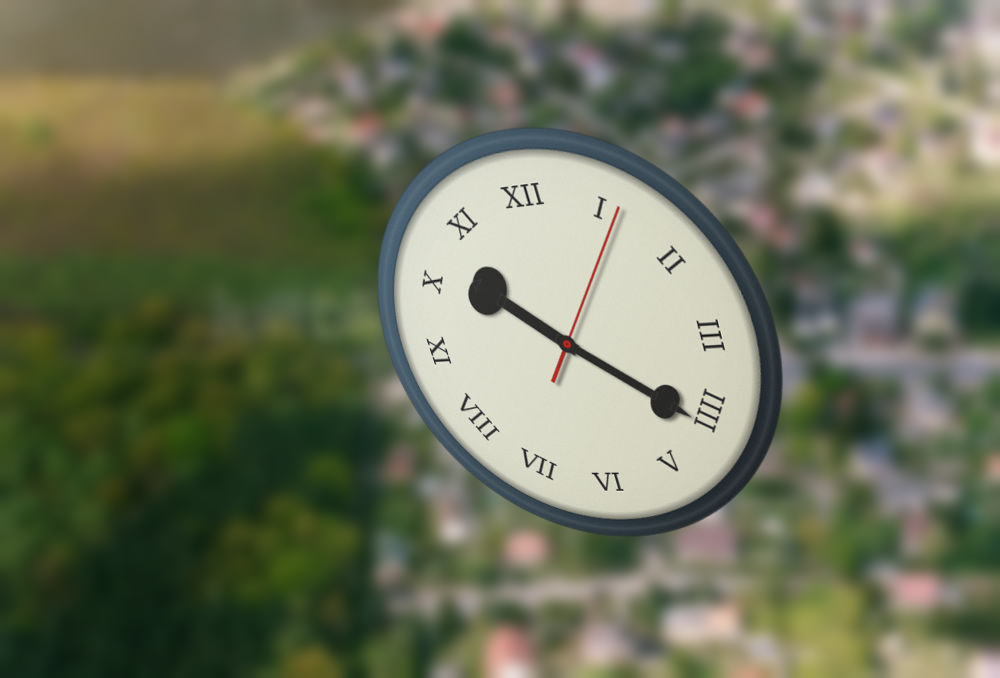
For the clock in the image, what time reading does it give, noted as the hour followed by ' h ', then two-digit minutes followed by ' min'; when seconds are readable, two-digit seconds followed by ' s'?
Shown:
10 h 21 min 06 s
